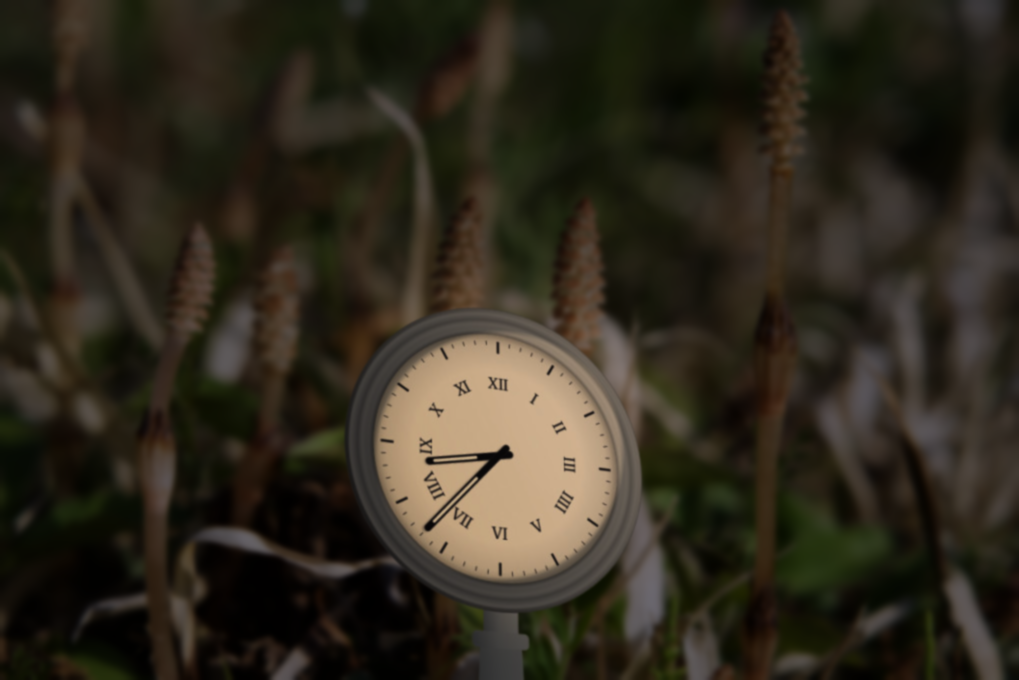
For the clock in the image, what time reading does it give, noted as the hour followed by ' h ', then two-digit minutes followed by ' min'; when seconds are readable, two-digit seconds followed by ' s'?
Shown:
8 h 37 min
